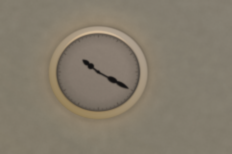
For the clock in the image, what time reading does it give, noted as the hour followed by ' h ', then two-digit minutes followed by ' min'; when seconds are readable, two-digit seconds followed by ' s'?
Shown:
10 h 20 min
